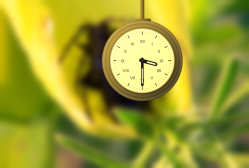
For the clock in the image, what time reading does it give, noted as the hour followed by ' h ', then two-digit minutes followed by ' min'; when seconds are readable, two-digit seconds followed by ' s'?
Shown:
3 h 30 min
